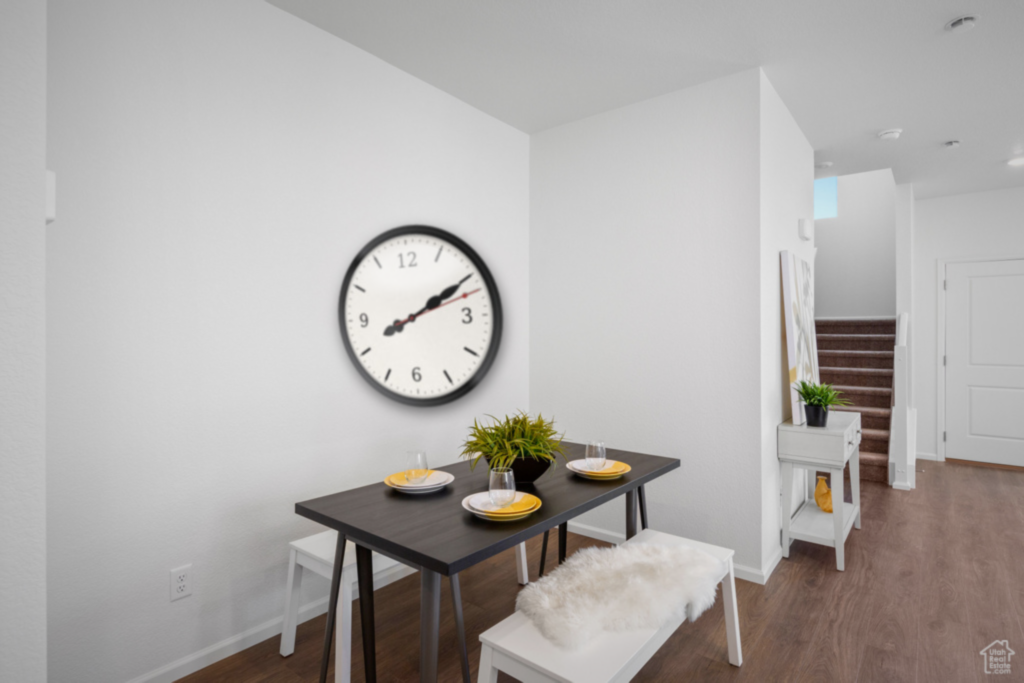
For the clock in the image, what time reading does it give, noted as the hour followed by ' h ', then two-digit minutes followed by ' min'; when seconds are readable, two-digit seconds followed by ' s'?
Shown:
8 h 10 min 12 s
